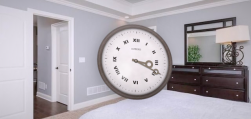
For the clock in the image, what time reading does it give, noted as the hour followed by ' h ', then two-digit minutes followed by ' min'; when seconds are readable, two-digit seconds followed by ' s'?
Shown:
3 h 19 min
